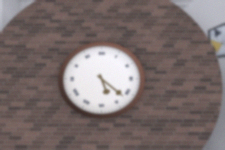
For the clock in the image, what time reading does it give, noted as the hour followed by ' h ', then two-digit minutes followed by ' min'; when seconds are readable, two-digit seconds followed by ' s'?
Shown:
5 h 22 min
